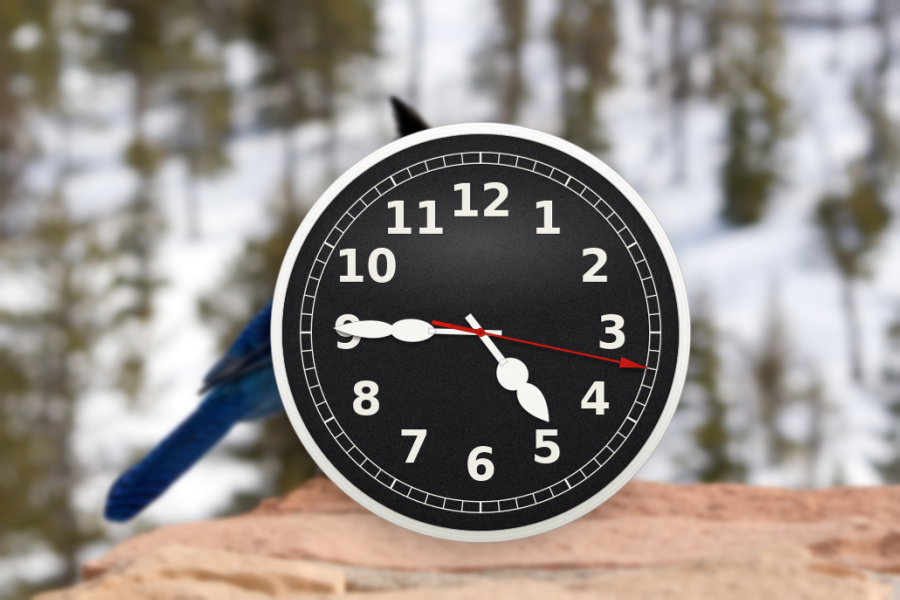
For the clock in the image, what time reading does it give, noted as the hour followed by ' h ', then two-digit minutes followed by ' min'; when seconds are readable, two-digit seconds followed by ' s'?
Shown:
4 h 45 min 17 s
